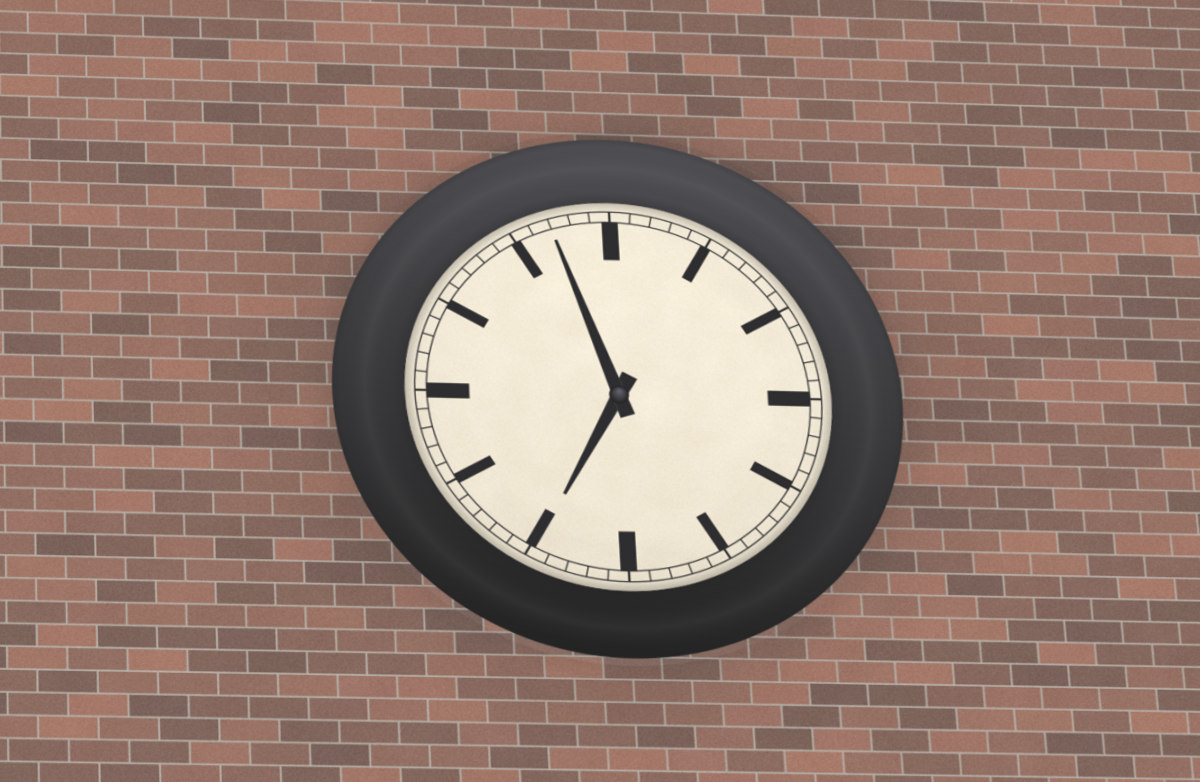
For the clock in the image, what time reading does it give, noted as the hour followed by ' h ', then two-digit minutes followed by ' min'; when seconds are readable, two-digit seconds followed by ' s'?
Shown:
6 h 57 min
